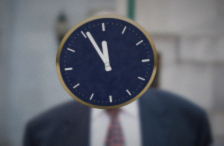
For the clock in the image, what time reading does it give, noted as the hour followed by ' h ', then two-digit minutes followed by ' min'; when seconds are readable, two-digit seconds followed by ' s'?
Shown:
11 h 56 min
